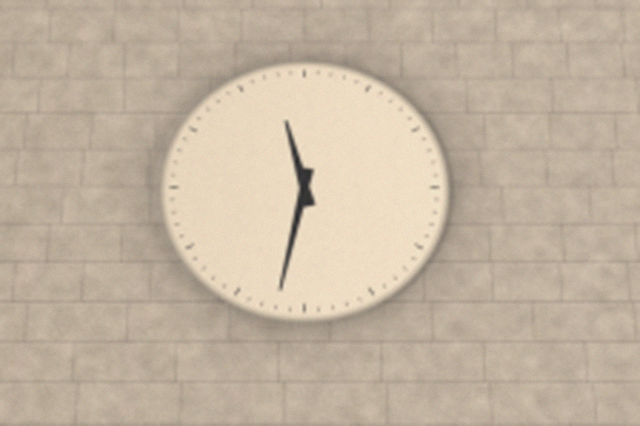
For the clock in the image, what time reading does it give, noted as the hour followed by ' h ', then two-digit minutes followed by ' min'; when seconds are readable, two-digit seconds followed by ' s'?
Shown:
11 h 32 min
